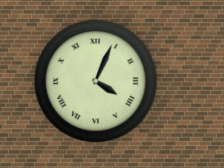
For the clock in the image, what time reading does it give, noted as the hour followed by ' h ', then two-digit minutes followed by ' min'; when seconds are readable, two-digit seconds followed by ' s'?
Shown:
4 h 04 min
